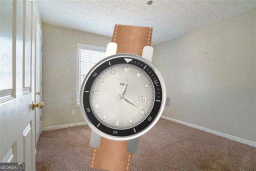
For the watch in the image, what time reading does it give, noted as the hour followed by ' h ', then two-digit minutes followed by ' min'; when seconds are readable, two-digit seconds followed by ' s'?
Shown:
12 h 19 min
